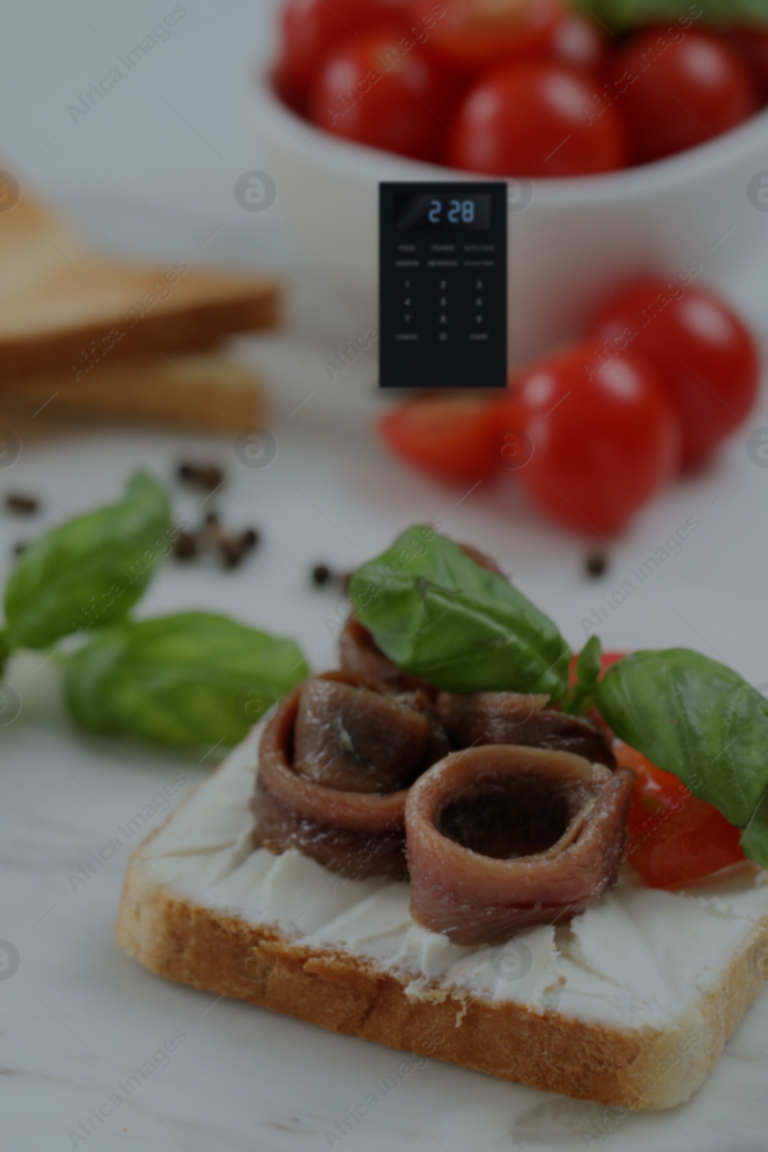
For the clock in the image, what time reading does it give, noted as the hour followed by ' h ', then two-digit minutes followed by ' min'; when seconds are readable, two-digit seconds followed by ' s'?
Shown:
2 h 28 min
